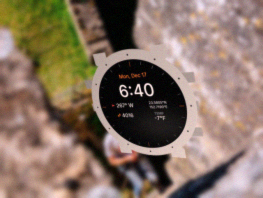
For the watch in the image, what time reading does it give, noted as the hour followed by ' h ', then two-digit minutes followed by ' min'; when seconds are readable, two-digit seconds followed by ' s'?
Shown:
6 h 40 min
